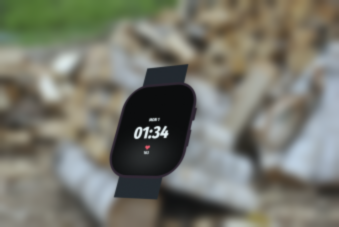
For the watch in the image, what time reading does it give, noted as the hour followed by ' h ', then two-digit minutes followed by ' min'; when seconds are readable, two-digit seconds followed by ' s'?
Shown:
1 h 34 min
